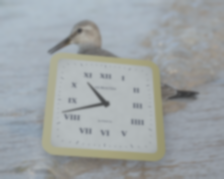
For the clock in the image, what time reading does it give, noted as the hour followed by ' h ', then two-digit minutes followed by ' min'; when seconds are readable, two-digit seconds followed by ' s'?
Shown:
10 h 42 min
